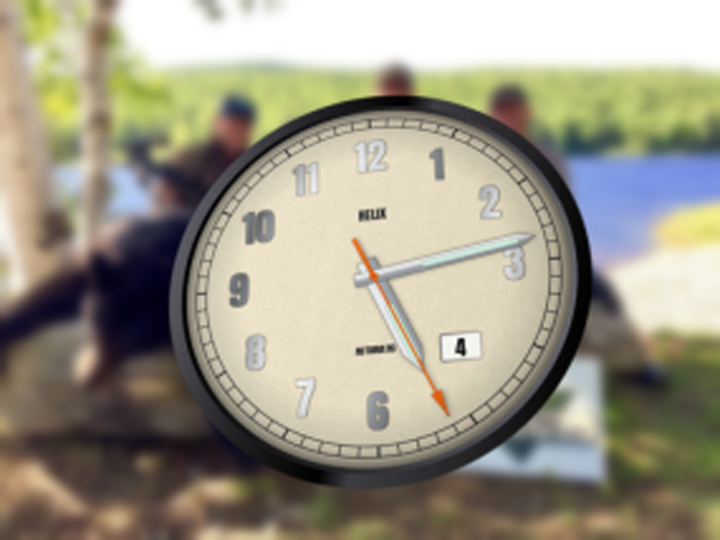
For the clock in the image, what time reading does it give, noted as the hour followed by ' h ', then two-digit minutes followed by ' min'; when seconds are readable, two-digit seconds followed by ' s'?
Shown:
5 h 13 min 26 s
